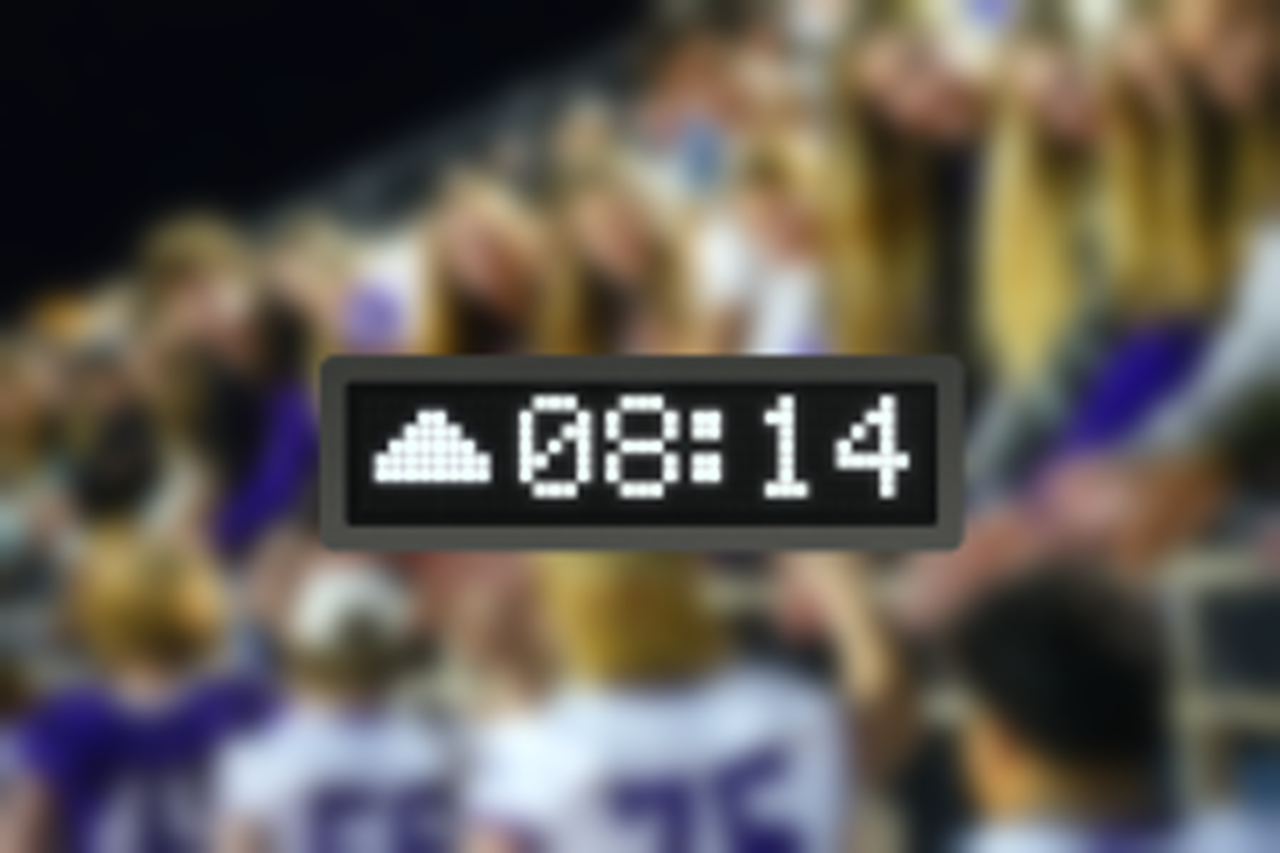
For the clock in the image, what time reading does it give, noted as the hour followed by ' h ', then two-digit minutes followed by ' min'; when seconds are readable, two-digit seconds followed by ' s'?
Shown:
8 h 14 min
